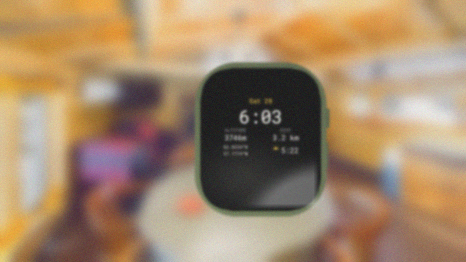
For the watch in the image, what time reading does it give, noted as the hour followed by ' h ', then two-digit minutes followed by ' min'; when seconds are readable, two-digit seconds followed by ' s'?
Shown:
6 h 03 min
